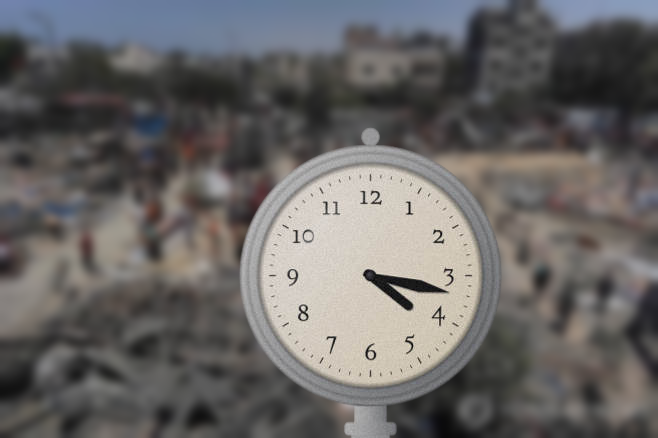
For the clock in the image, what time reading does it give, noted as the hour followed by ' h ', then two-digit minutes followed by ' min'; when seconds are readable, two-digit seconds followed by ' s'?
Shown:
4 h 17 min
